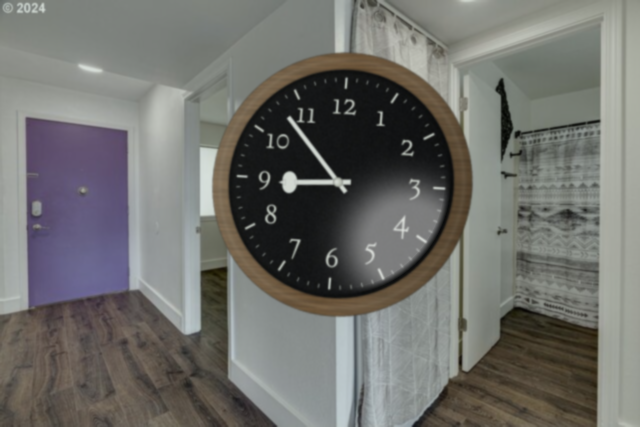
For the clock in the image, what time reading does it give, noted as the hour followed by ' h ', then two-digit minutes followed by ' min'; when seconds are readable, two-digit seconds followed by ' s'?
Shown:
8 h 53 min
